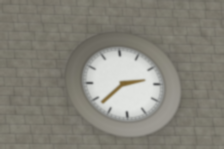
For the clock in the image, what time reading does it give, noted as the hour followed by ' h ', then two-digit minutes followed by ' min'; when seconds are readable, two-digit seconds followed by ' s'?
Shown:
2 h 38 min
